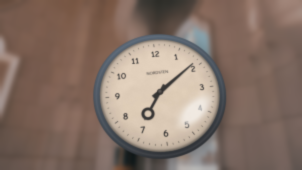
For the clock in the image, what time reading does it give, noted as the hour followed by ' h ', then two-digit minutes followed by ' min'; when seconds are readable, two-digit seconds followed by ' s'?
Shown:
7 h 09 min
